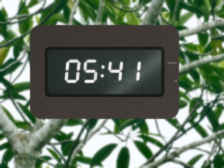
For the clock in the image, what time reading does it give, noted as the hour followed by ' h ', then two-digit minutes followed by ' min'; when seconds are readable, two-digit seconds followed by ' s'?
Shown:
5 h 41 min
